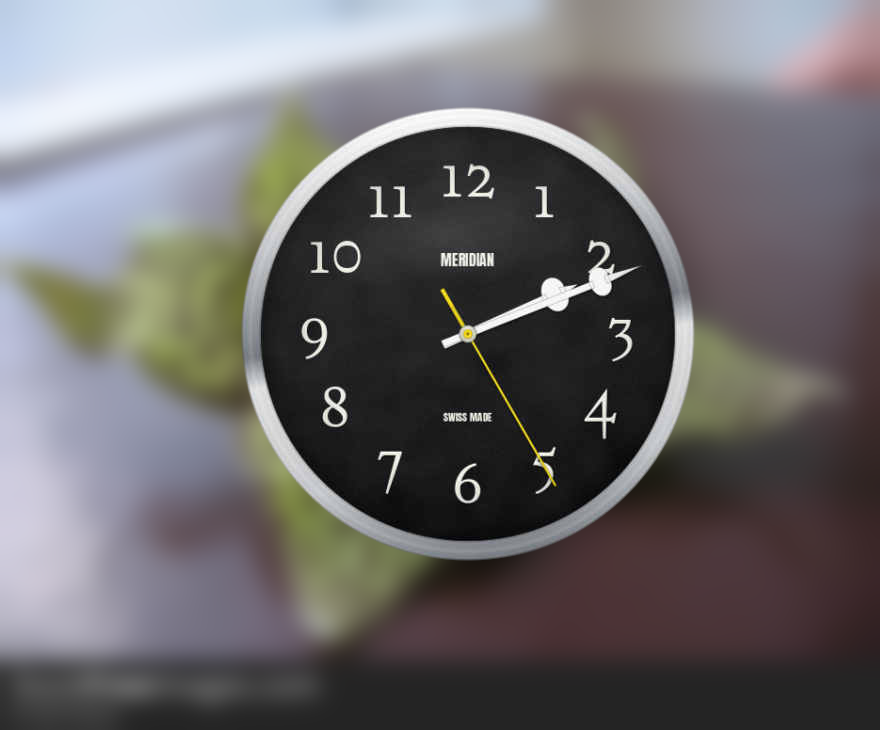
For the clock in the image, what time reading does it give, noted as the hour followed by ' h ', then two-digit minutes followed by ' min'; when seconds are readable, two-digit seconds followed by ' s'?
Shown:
2 h 11 min 25 s
